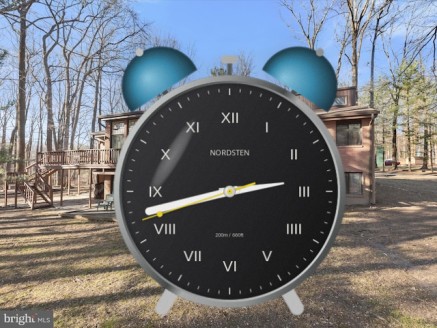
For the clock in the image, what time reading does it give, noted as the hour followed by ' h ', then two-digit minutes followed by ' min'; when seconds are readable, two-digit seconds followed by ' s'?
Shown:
2 h 42 min 42 s
